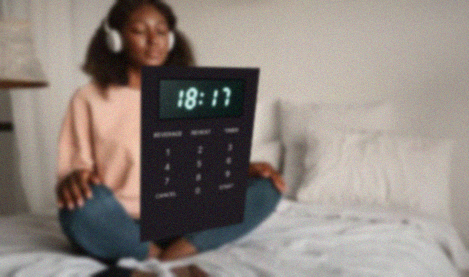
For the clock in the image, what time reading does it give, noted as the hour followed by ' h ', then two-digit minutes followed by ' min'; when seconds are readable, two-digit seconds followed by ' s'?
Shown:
18 h 17 min
